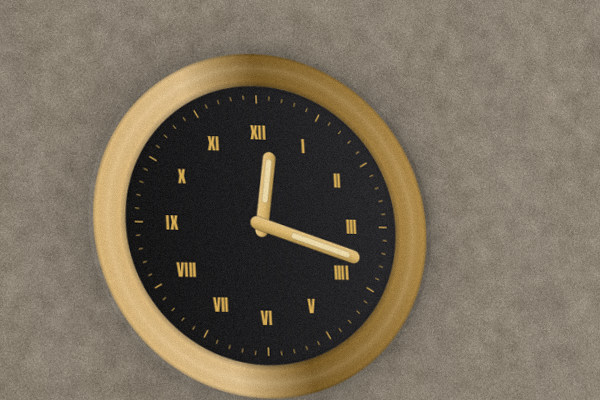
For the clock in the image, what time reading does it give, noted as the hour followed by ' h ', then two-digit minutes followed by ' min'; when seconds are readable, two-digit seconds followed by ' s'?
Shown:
12 h 18 min
